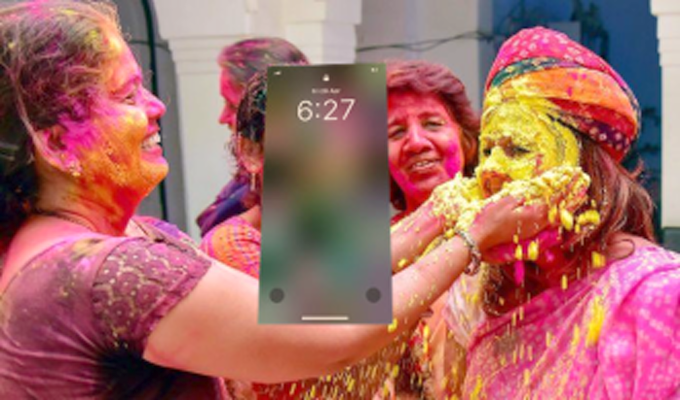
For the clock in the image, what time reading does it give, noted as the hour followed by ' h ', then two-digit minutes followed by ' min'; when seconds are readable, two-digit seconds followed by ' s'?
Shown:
6 h 27 min
